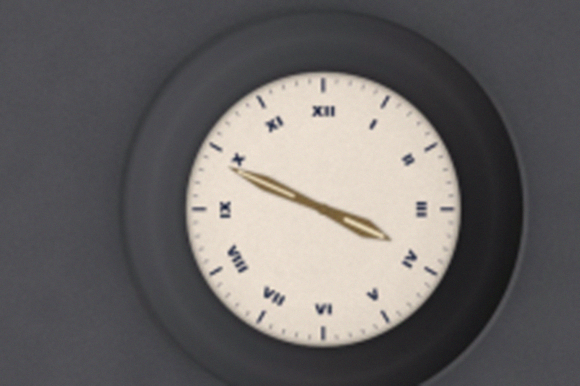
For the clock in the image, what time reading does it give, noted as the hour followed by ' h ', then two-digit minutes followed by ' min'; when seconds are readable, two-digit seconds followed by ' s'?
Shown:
3 h 49 min
